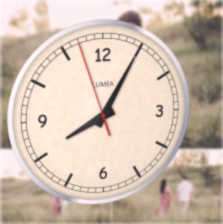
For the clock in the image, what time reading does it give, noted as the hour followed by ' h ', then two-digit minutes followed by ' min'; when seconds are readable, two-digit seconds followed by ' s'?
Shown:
8 h 04 min 57 s
